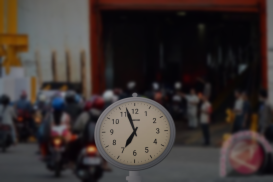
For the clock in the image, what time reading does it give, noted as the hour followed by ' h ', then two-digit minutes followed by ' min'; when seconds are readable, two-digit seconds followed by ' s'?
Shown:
6 h 57 min
